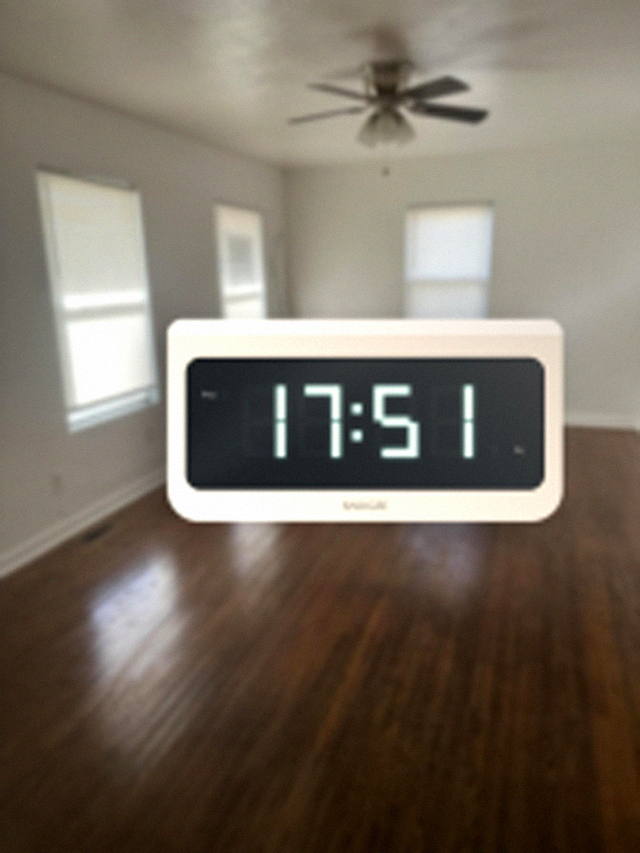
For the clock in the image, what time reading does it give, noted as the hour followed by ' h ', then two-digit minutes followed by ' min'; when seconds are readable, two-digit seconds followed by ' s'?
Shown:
17 h 51 min
